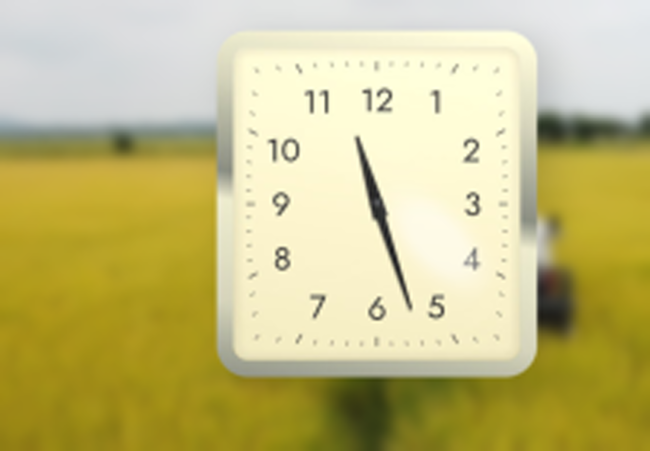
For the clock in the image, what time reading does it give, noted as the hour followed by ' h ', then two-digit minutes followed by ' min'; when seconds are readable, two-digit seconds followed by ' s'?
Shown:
11 h 27 min
